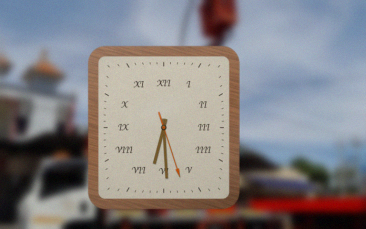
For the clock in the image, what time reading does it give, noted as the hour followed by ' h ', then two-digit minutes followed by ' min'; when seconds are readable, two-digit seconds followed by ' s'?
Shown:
6 h 29 min 27 s
